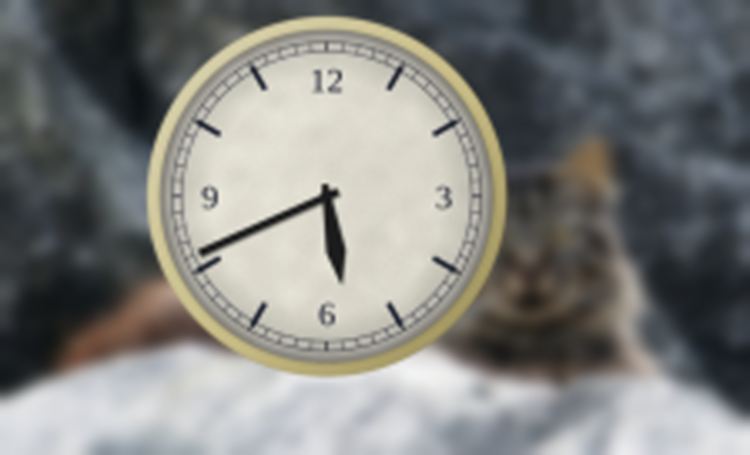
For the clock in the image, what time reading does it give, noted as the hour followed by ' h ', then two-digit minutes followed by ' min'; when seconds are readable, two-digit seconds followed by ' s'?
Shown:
5 h 41 min
